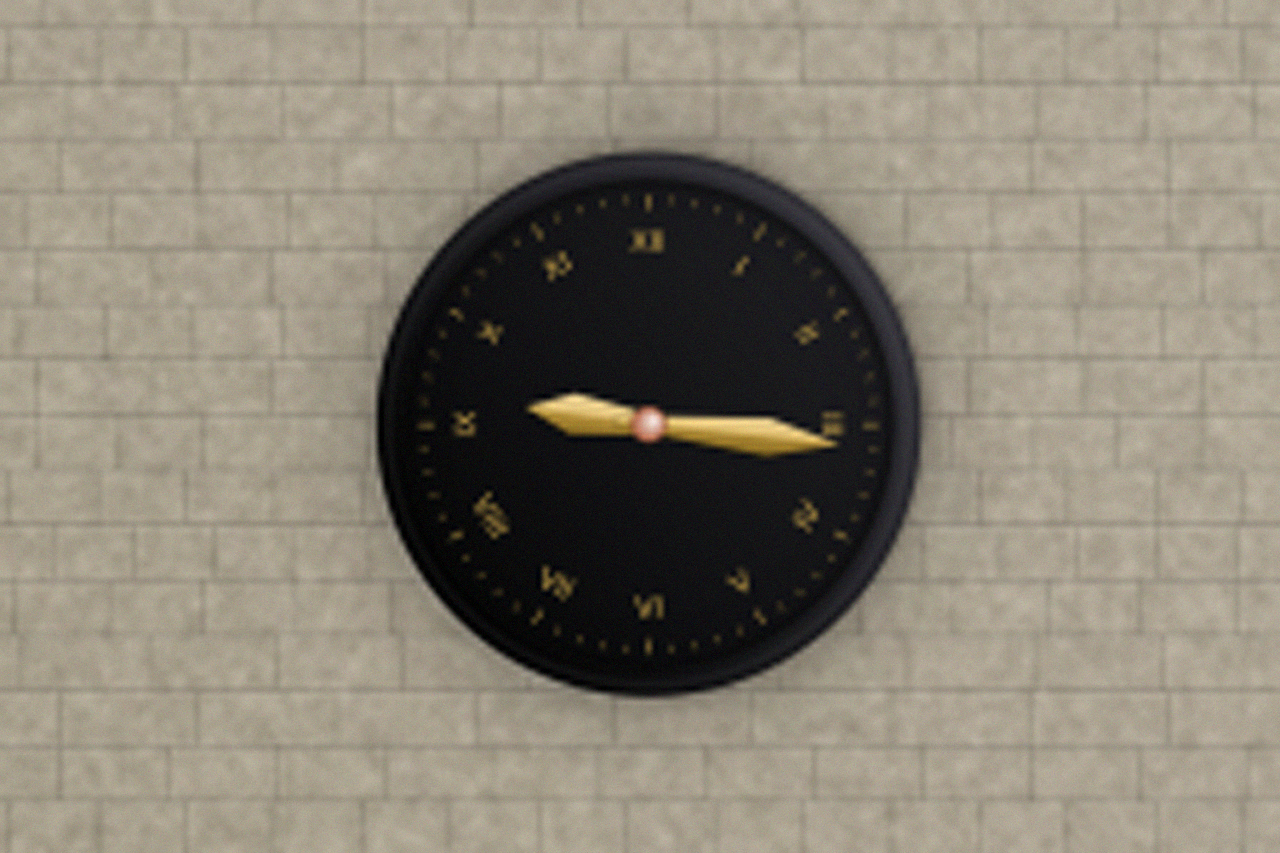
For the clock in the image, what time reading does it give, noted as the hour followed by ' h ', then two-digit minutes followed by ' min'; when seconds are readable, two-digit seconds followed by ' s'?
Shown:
9 h 16 min
